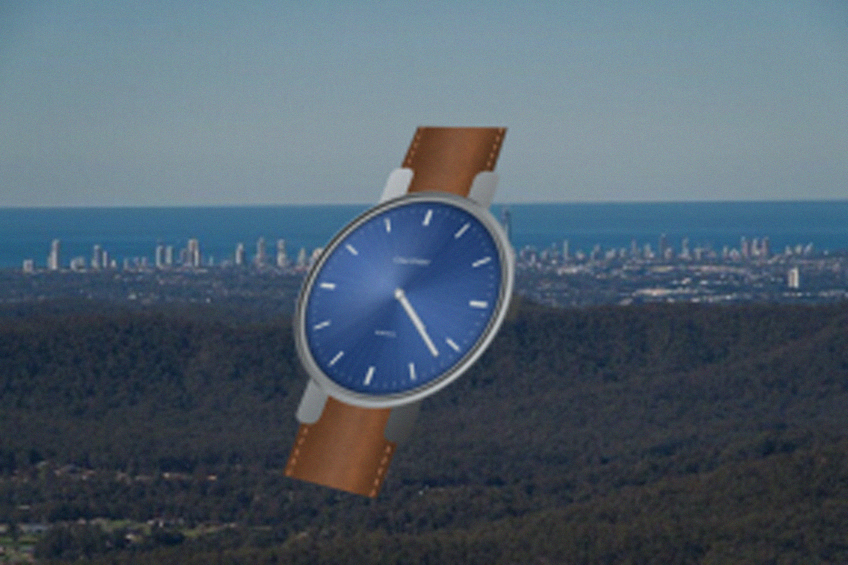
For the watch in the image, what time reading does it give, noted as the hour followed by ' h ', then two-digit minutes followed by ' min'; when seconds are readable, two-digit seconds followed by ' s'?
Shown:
4 h 22 min
